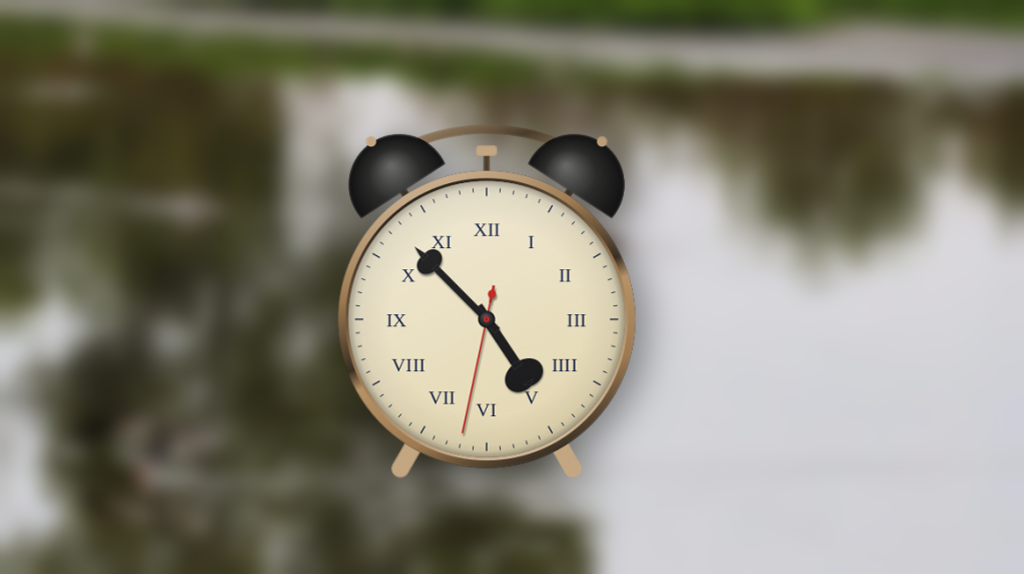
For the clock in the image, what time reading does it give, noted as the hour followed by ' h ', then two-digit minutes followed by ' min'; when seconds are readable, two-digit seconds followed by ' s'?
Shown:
4 h 52 min 32 s
